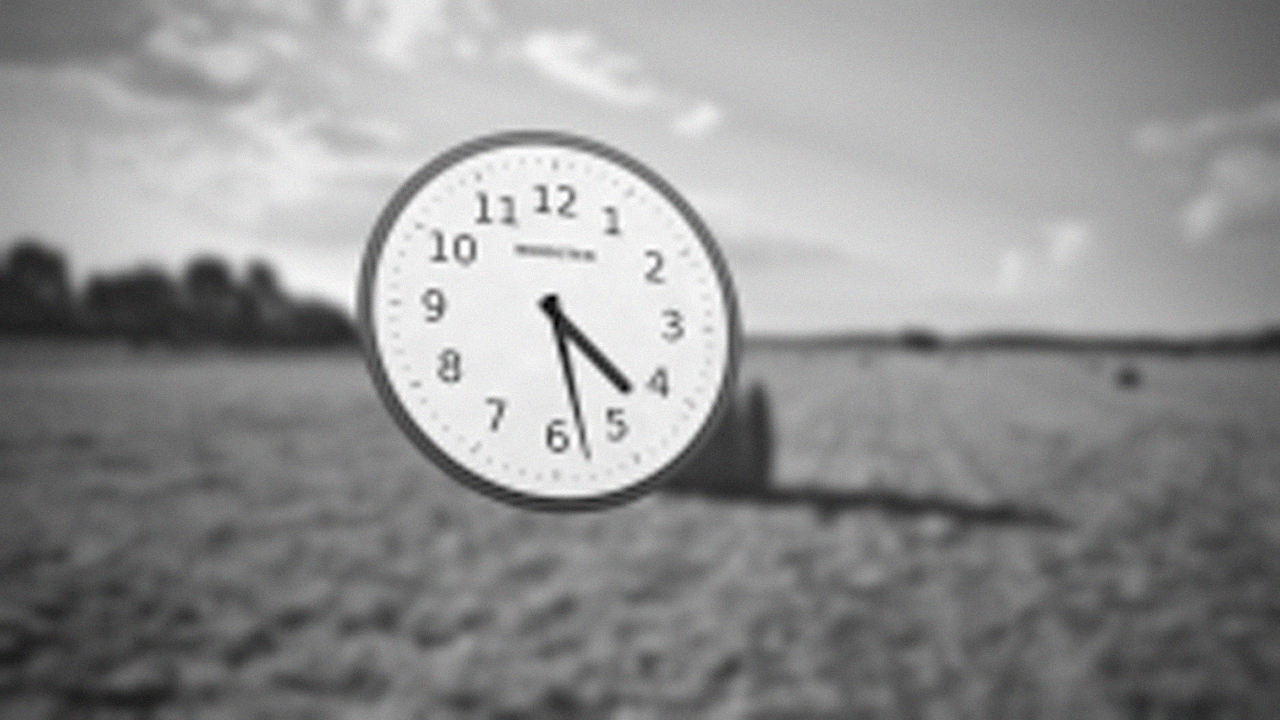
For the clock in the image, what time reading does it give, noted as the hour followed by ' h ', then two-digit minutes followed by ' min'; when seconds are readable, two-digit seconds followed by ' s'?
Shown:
4 h 28 min
